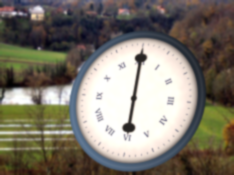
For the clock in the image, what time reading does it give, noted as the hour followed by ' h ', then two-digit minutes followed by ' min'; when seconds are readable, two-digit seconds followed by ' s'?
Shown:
6 h 00 min
